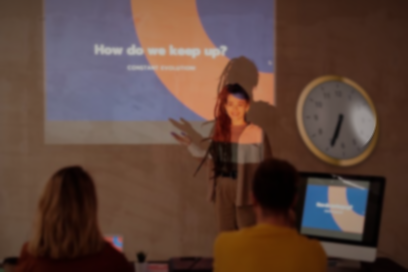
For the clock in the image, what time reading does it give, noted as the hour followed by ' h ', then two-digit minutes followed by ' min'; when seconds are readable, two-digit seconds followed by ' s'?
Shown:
6 h 34 min
